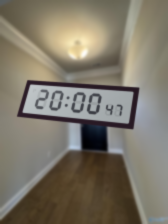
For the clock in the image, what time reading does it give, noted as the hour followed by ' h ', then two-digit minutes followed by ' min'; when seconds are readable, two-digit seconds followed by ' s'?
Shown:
20 h 00 min 47 s
